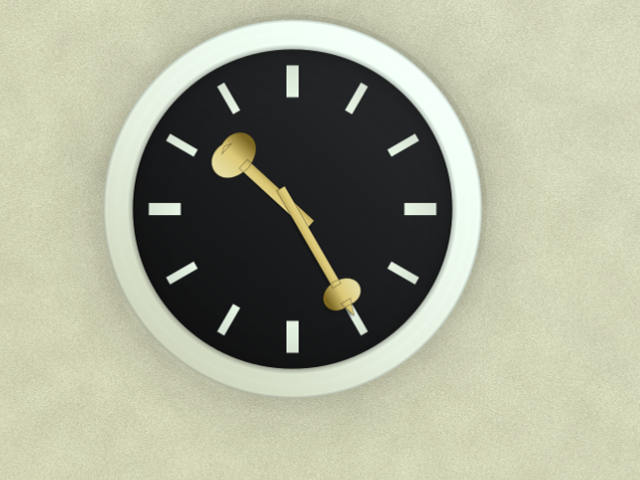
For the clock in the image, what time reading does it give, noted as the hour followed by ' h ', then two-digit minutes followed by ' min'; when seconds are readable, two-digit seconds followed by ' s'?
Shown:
10 h 25 min
